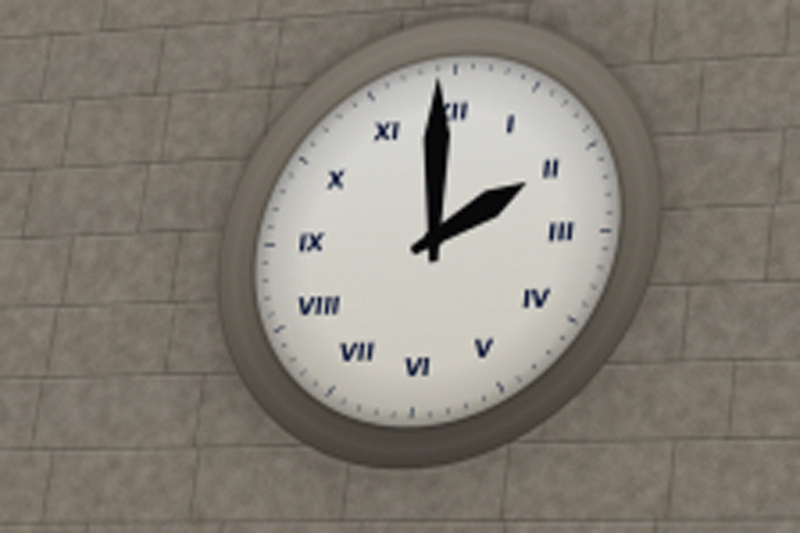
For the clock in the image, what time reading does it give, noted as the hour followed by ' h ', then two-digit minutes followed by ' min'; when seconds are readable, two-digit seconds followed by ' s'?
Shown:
1 h 59 min
